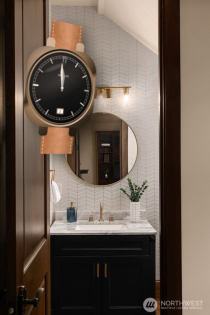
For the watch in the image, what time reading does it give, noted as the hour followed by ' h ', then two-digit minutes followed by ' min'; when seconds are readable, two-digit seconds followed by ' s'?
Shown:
11 h 59 min
